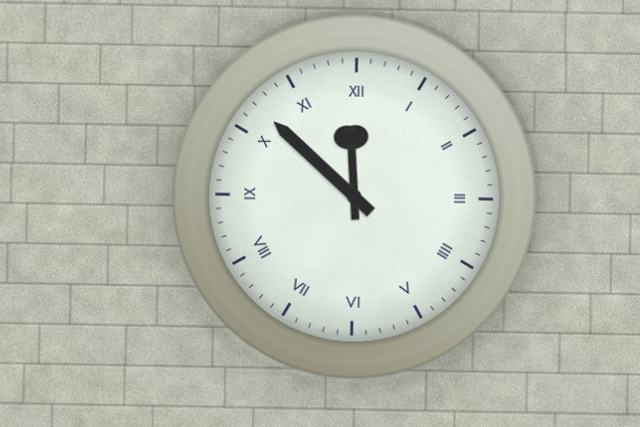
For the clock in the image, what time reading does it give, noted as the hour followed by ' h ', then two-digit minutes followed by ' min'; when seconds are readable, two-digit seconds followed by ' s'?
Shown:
11 h 52 min
